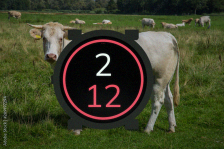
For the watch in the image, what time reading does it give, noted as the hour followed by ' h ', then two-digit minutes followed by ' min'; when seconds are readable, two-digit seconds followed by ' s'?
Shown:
2 h 12 min
